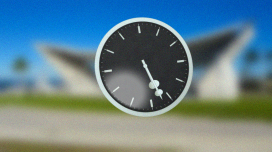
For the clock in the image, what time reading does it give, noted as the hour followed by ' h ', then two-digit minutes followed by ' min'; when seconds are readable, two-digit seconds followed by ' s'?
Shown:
5 h 27 min
